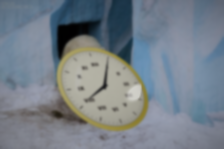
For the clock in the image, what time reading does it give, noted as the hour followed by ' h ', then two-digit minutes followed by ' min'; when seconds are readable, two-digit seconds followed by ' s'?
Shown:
8 h 05 min
